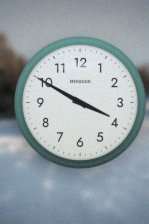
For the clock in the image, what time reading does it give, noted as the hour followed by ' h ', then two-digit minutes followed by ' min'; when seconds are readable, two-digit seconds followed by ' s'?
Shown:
3 h 50 min
